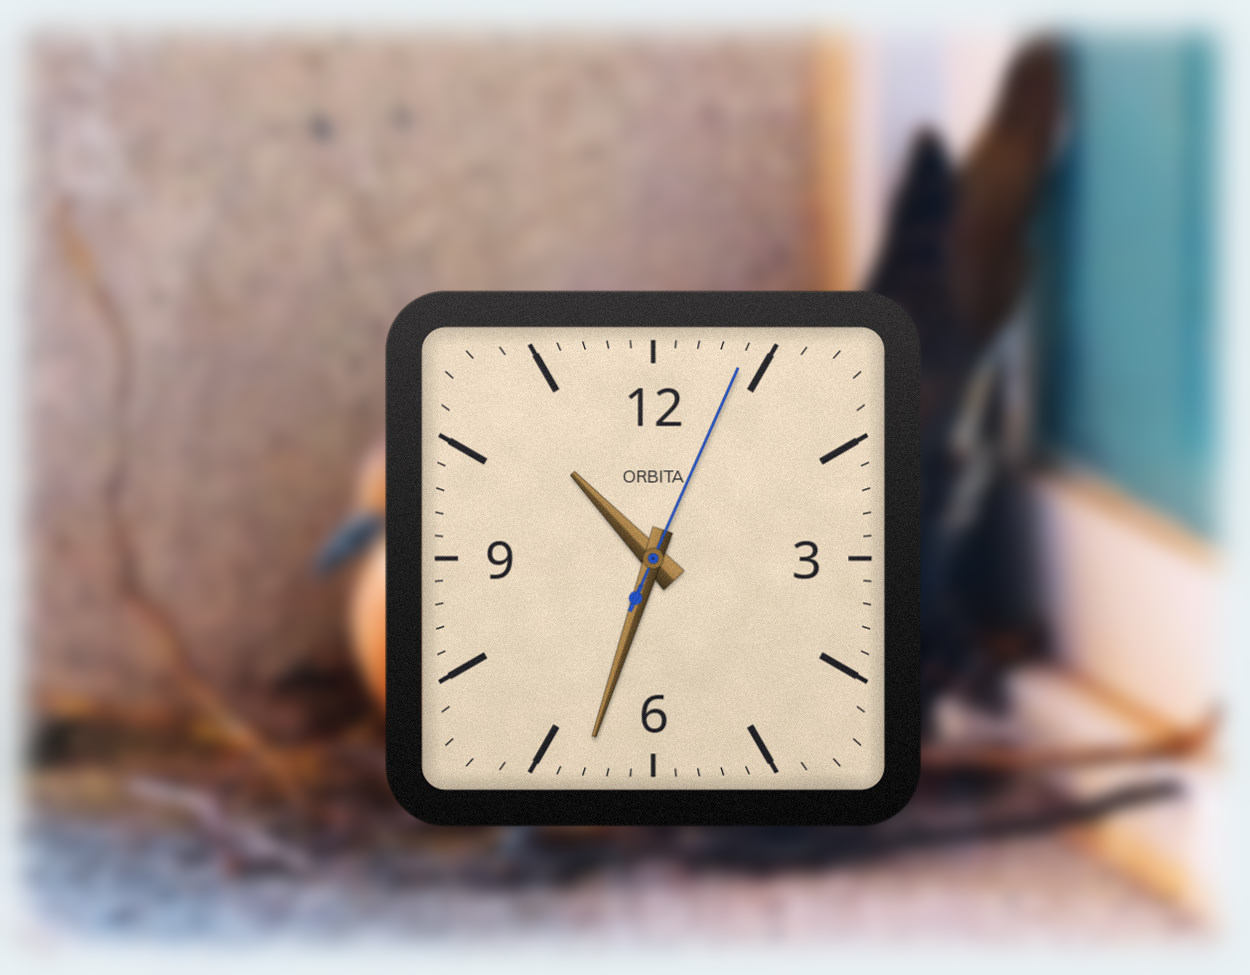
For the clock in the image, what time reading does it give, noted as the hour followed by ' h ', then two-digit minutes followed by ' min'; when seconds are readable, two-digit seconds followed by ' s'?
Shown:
10 h 33 min 04 s
